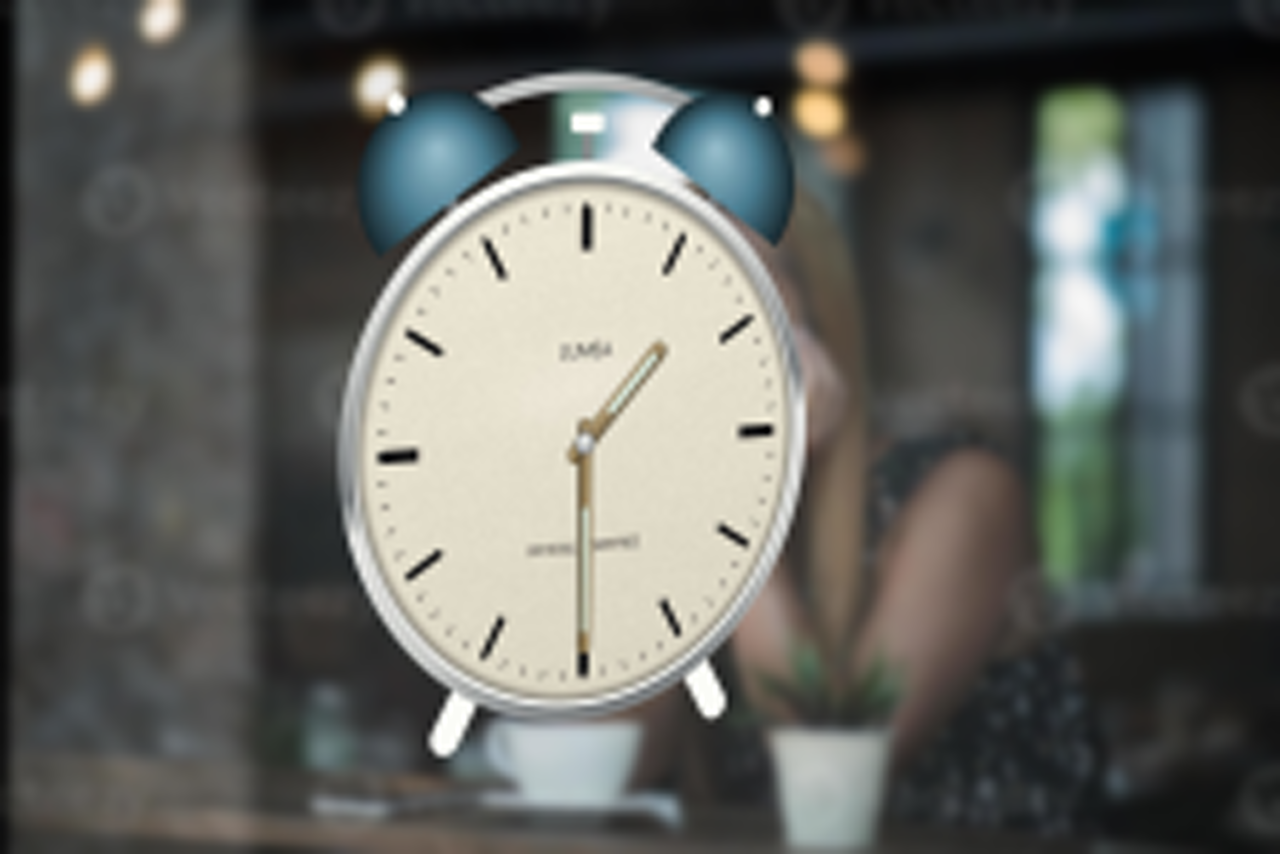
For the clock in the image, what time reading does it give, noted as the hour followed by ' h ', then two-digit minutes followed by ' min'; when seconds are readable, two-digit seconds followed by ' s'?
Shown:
1 h 30 min
